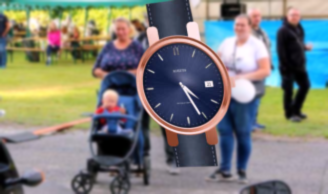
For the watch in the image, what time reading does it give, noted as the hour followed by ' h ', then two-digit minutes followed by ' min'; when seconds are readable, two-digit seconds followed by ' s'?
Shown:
4 h 26 min
